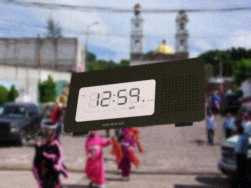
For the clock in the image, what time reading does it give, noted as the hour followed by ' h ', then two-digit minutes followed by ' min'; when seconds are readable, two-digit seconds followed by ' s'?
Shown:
12 h 59 min
